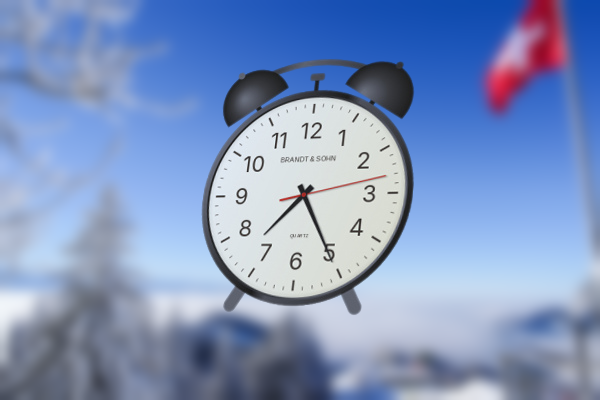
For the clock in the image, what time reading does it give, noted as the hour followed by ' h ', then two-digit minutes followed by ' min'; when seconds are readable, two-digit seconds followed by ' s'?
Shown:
7 h 25 min 13 s
